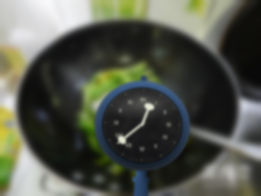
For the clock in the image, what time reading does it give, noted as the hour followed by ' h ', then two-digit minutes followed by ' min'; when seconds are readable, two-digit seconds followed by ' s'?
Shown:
12 h 38 min
